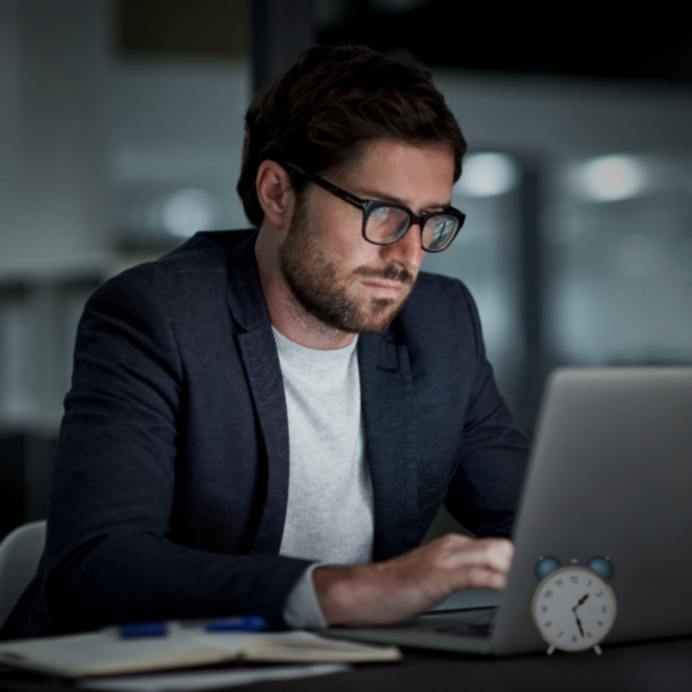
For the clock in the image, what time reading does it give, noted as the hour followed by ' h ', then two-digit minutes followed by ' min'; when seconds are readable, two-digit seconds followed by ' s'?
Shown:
1 h 27 min
